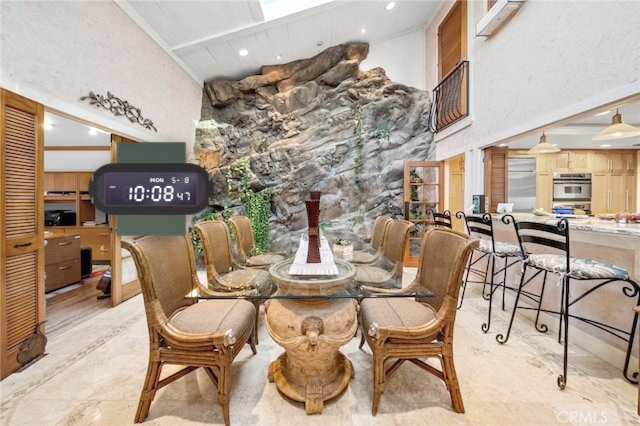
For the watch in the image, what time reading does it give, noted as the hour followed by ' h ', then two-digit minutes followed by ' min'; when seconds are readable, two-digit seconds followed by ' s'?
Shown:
10 h 08 min 47 s
